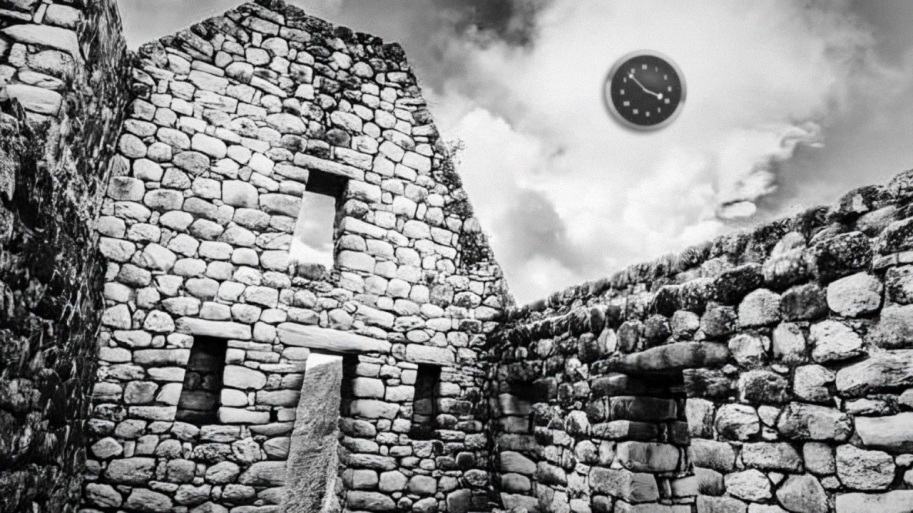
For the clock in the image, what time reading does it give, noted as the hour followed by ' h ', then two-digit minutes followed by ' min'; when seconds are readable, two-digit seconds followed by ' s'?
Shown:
3 h 53 min
